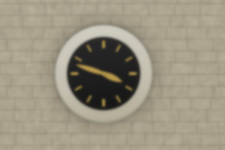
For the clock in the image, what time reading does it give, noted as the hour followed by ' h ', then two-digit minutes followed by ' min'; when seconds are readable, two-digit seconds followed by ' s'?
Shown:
3 h 48 min
